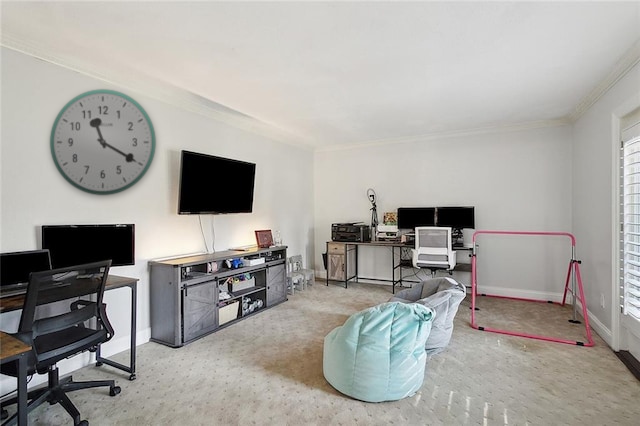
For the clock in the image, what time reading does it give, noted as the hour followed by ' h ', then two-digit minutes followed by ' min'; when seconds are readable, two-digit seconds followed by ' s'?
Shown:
11 h 20 min
